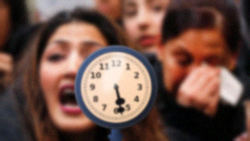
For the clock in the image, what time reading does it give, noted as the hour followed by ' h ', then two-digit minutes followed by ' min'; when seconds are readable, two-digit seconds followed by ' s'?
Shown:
5 h 28 min
